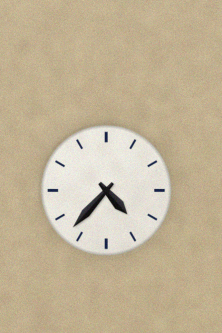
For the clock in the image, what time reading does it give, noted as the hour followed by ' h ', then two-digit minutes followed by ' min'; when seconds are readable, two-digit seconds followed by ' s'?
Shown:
4 h 37 min
